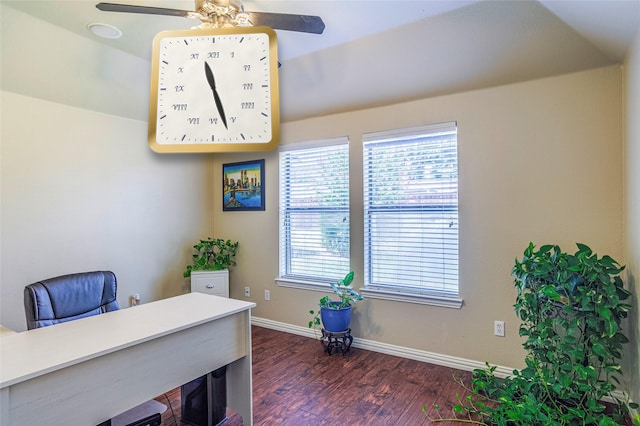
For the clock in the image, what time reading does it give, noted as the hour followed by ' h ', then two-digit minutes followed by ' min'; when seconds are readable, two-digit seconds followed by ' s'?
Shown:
11 h 27 min
